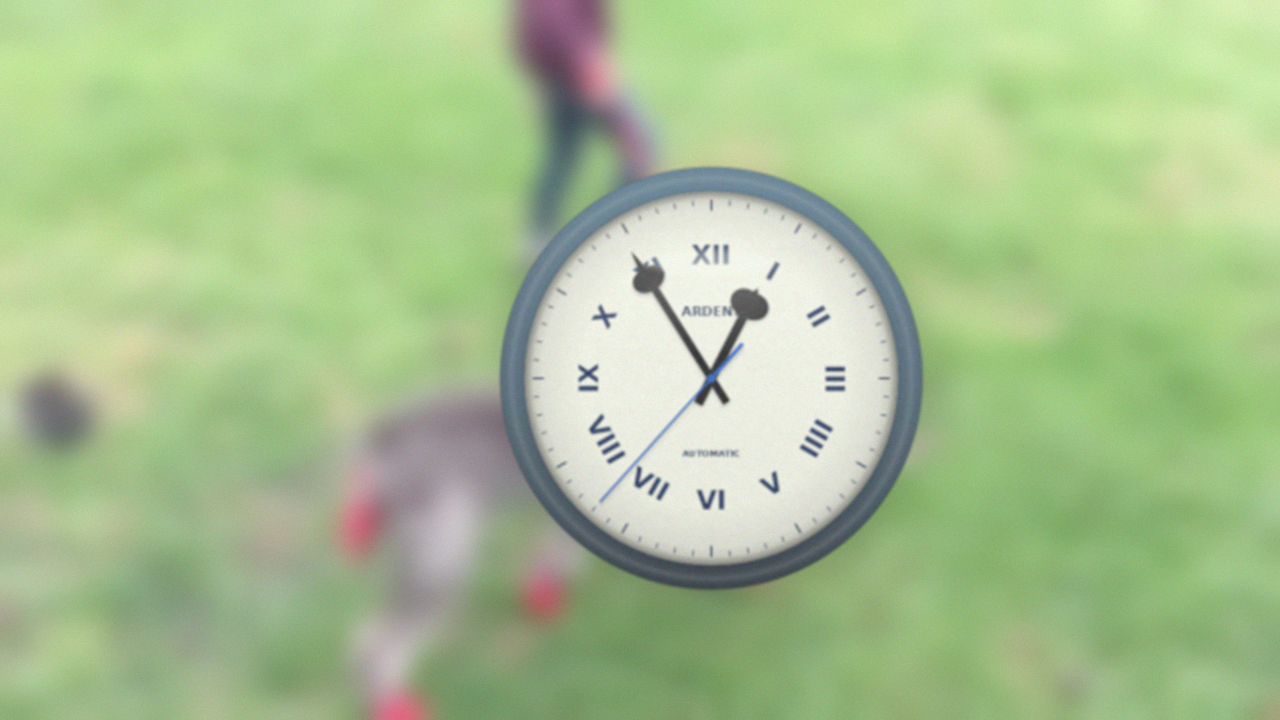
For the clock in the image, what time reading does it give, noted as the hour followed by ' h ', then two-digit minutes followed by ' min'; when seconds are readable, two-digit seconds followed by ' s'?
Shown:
12 h 54 min 37 s
